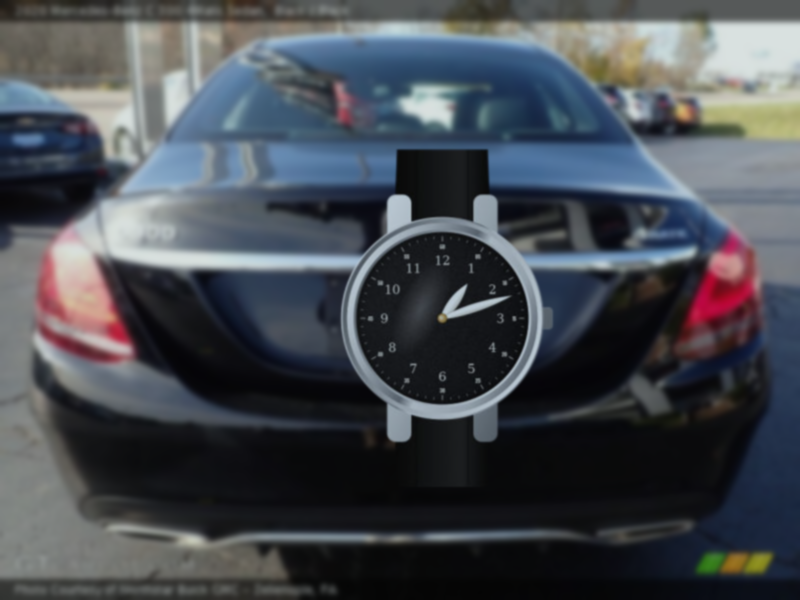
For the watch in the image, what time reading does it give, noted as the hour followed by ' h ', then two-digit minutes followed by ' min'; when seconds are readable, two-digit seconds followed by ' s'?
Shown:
1 h 12 min
